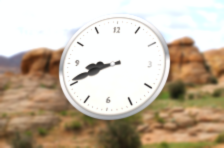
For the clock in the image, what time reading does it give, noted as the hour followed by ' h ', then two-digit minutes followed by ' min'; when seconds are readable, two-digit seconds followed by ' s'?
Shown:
8 h 41 min
